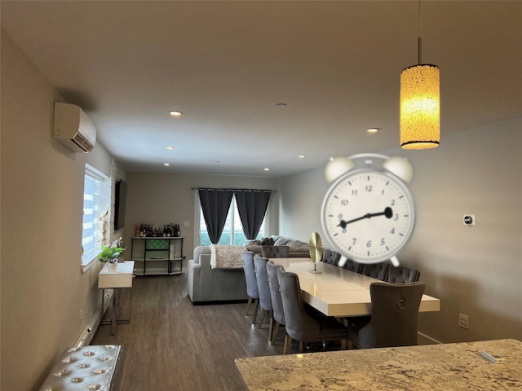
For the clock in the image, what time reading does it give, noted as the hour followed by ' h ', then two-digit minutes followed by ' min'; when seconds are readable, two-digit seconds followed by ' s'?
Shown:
2 h 42 min
